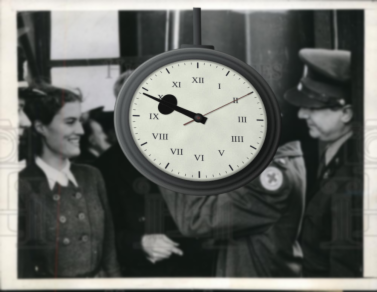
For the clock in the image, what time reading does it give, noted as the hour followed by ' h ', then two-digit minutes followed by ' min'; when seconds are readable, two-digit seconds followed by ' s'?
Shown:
9 h 49 min 10 s
